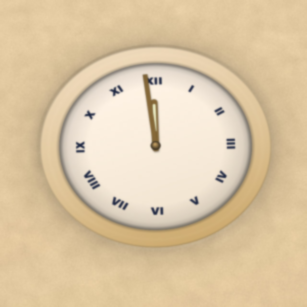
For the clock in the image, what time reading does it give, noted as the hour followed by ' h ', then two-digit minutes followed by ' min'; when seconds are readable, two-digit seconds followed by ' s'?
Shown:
11 h 59 min
